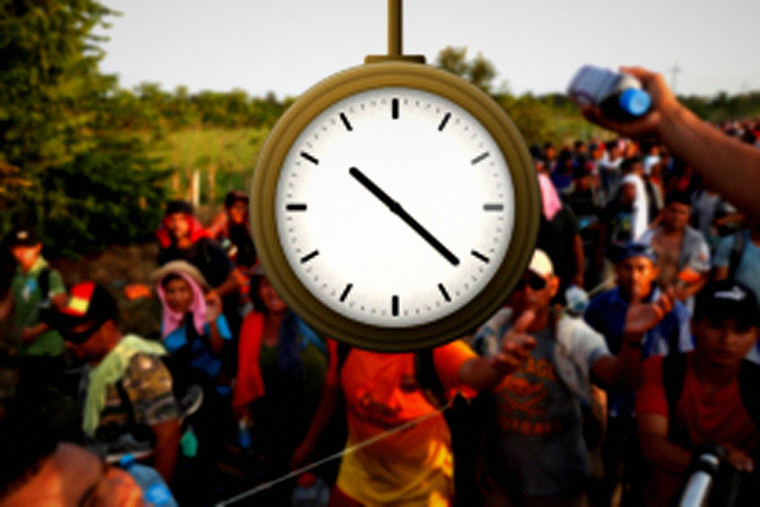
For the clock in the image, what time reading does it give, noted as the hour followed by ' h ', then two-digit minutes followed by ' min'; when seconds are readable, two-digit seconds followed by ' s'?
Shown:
10 h 22 min
